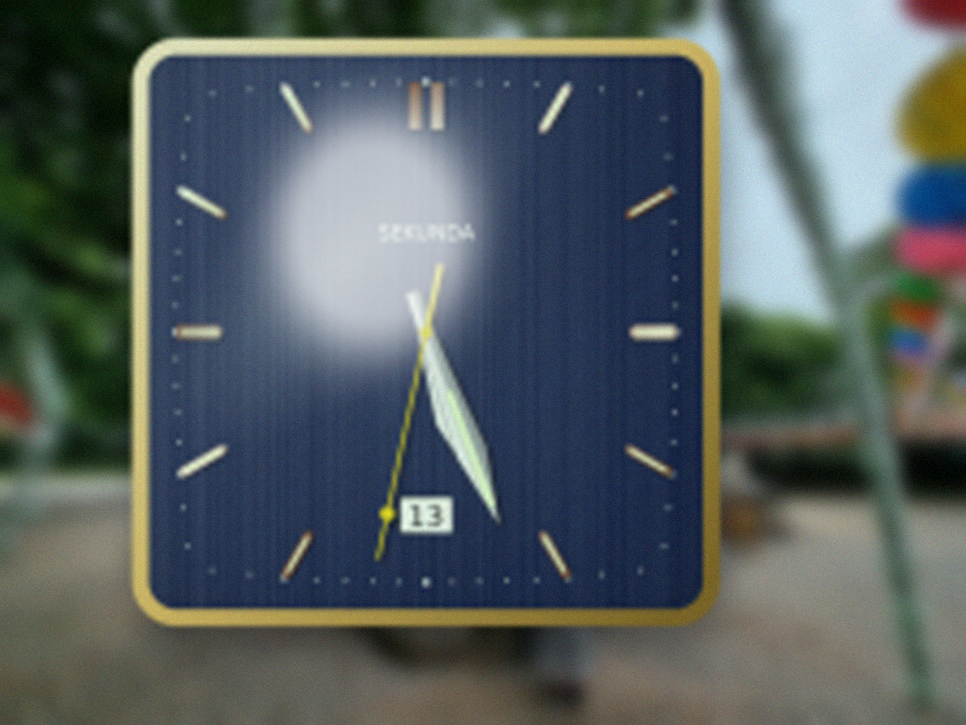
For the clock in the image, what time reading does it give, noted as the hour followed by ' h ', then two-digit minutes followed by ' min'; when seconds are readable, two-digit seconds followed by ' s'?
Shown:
5 h 26 min 32 s
